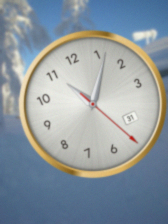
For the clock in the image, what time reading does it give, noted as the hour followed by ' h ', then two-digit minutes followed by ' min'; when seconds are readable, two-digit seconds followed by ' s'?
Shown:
11 h 06 min 26 s
